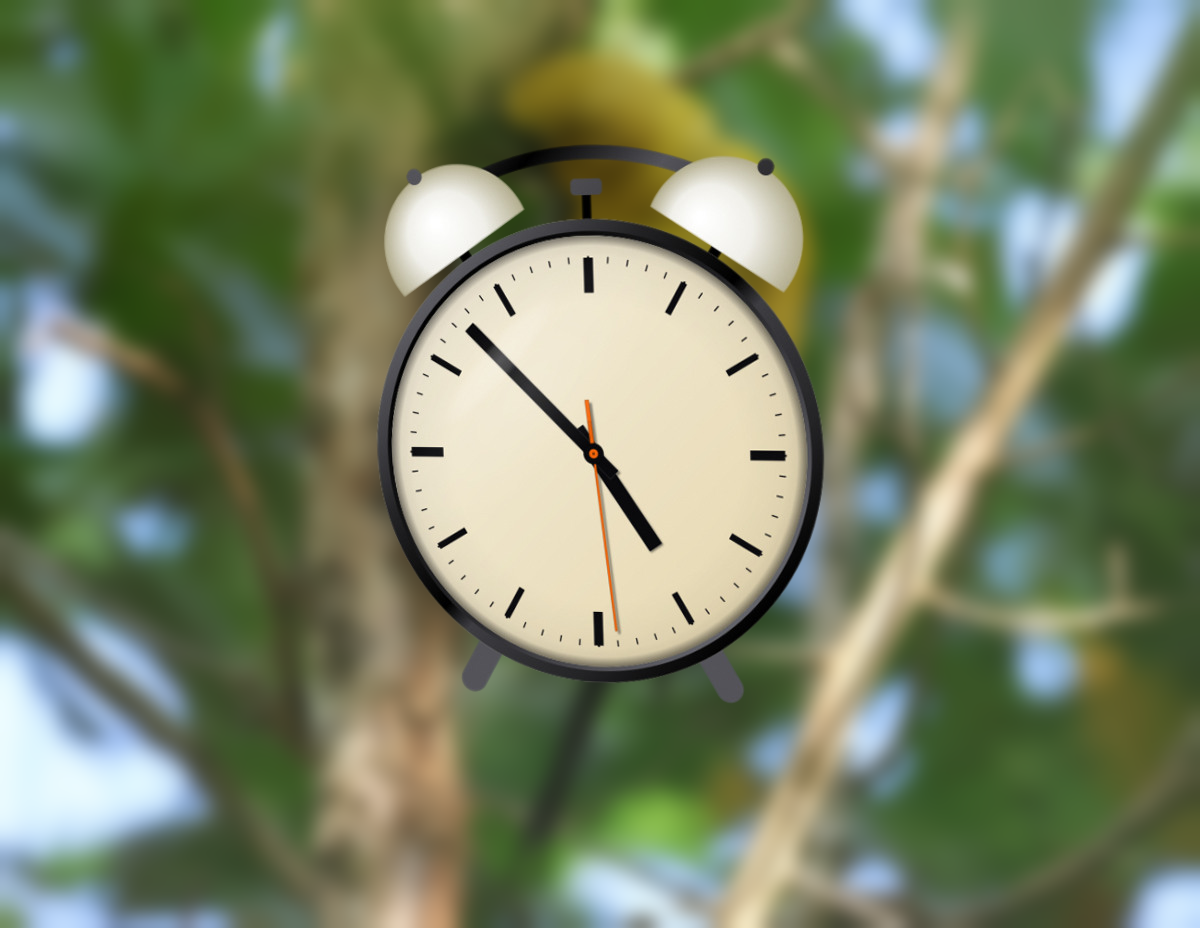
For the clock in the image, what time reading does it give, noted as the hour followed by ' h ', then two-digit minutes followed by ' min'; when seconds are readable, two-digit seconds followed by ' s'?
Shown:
4 h 52 min 29 s
